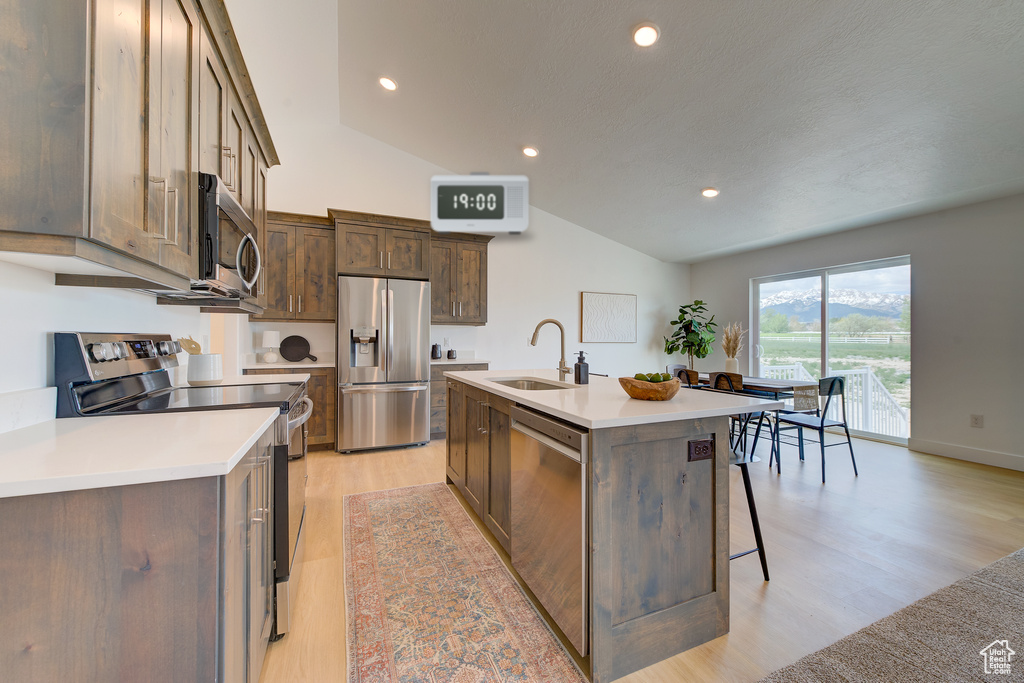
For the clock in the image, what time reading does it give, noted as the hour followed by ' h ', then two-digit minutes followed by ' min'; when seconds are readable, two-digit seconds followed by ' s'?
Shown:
19 h 00 min
